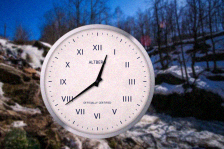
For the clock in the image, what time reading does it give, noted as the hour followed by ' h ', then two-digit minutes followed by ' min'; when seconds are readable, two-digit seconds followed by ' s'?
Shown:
12 h 39 min
